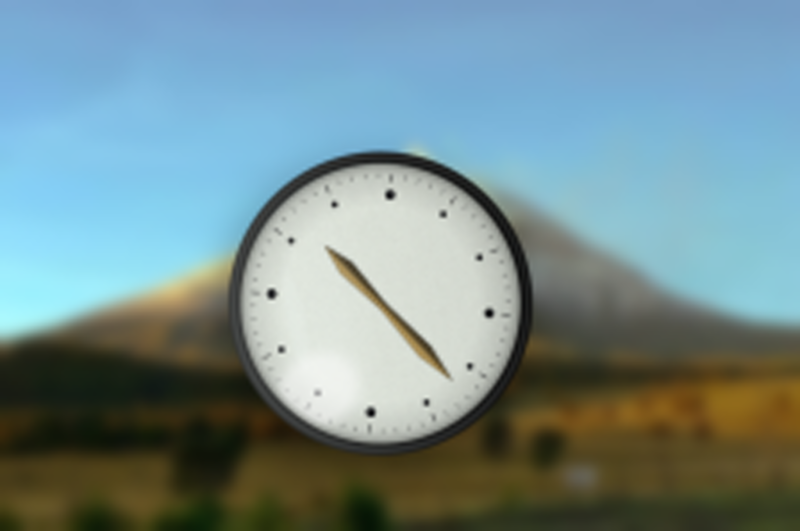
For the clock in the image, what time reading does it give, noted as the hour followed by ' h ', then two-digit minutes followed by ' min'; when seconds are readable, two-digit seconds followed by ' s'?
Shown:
10 h 22 min
